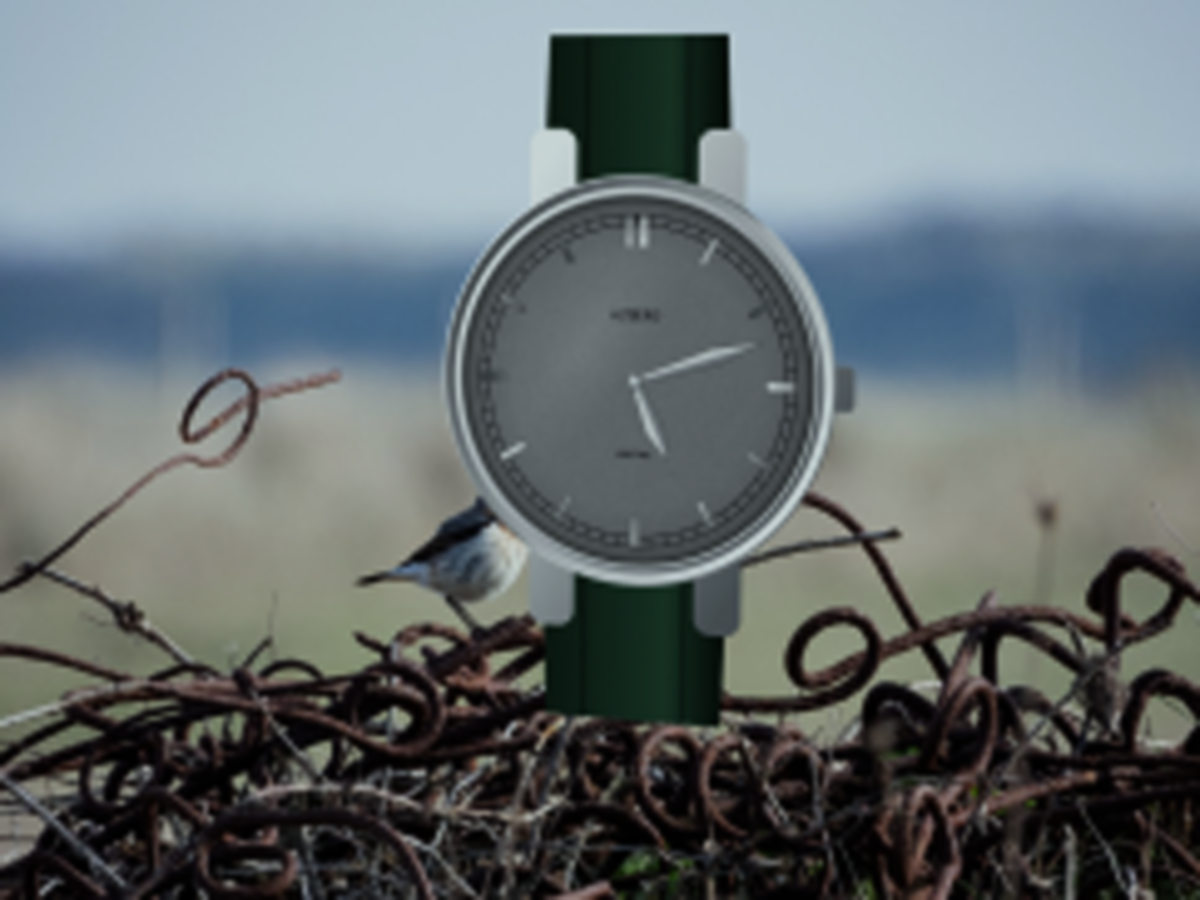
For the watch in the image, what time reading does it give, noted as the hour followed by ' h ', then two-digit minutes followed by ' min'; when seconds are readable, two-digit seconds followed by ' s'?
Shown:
5 h 12 min
